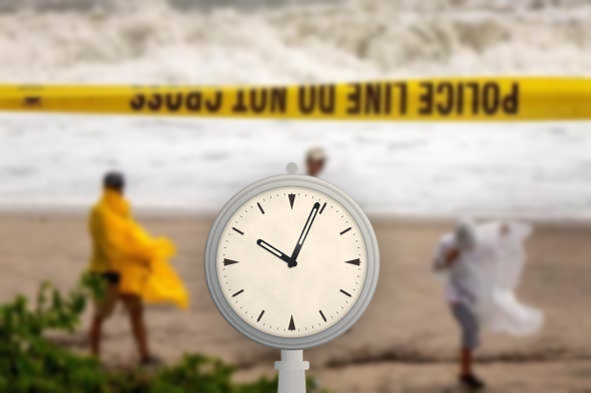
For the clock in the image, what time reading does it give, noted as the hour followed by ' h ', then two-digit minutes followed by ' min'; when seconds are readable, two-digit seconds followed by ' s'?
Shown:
10 h 04 min
